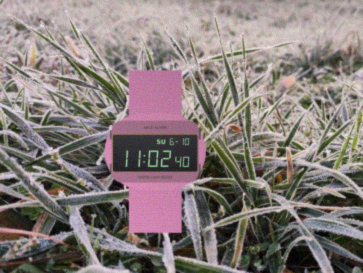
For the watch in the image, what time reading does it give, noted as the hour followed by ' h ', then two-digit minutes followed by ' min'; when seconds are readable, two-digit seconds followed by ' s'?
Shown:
11 h 02 min 40 s
